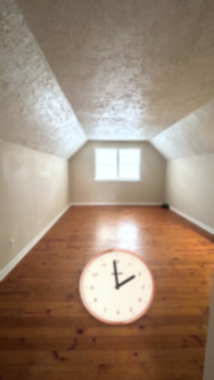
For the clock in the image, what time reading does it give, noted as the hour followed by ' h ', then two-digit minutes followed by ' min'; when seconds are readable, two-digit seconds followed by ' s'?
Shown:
1 h 59 min
